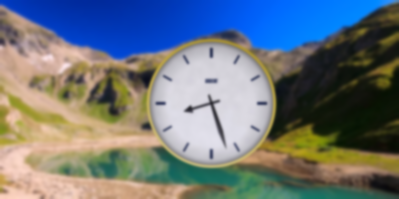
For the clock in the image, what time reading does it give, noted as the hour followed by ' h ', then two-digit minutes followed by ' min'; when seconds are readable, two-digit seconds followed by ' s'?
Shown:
8 h 27 min
